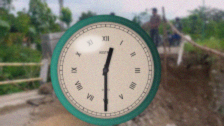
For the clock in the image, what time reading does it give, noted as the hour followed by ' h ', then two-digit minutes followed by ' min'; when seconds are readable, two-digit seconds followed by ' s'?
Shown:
12 h 30 min
